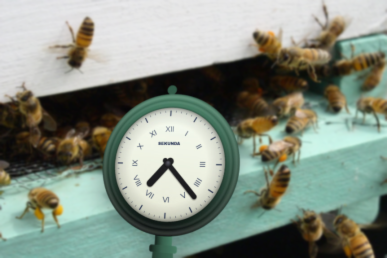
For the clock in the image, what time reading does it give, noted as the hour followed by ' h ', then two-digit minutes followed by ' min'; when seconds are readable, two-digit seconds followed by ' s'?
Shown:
7 h 23 min
